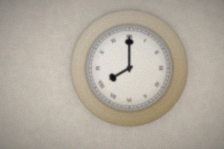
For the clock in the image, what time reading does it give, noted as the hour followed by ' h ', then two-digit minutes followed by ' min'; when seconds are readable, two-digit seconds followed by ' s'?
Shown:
8 h 00 min
